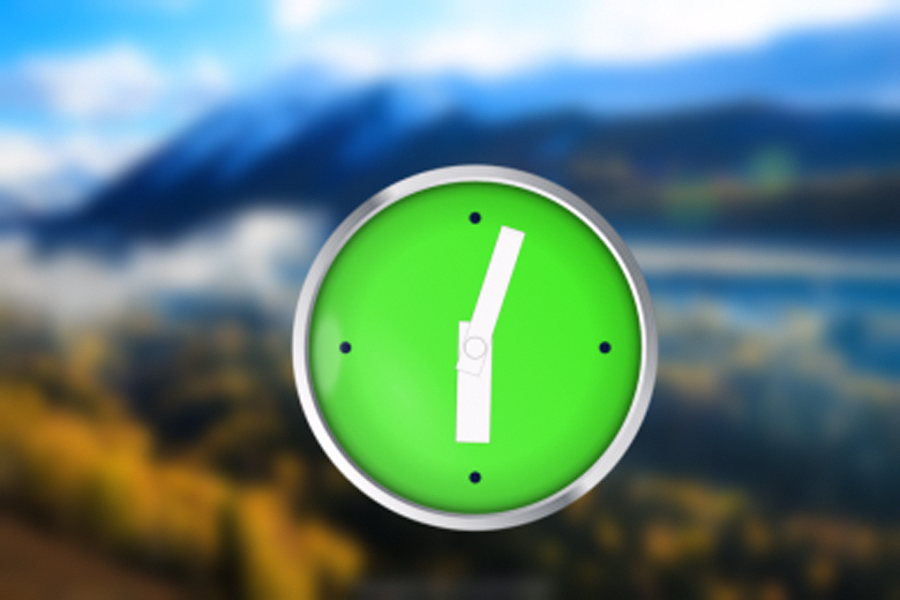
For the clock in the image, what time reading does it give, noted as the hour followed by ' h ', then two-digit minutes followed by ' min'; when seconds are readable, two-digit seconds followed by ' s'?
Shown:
6 h 03 min
